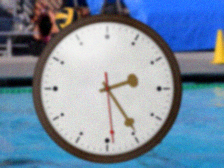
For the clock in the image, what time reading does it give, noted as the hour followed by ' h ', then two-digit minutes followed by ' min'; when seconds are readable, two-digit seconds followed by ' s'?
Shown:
2 h 24 min 29 s
